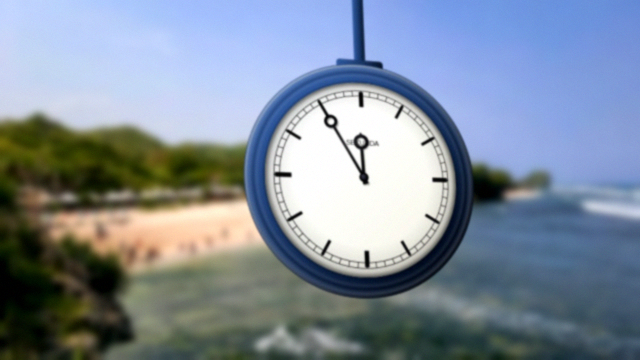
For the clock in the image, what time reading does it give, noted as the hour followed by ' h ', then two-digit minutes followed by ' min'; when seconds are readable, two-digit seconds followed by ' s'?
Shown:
11 h 55 min
